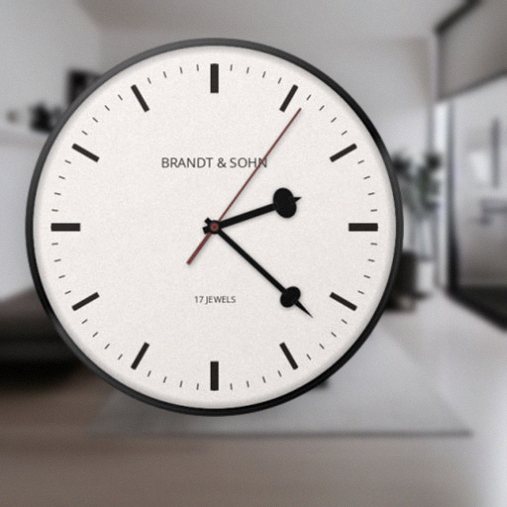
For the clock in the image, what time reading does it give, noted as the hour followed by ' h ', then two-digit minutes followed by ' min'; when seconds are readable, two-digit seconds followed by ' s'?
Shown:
2 h 22 min 06 s
